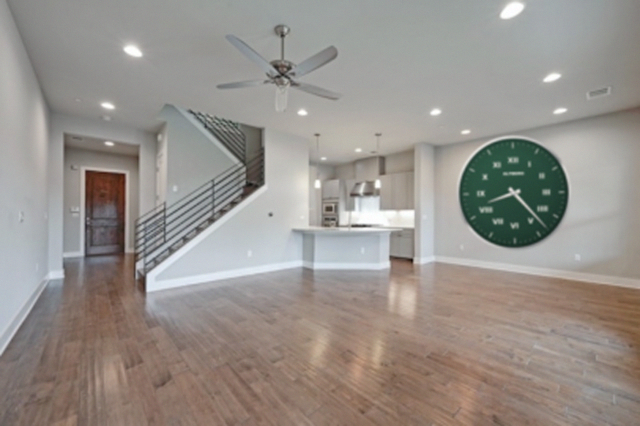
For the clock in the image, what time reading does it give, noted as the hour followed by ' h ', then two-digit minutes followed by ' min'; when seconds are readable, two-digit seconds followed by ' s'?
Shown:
8 h 23 min
